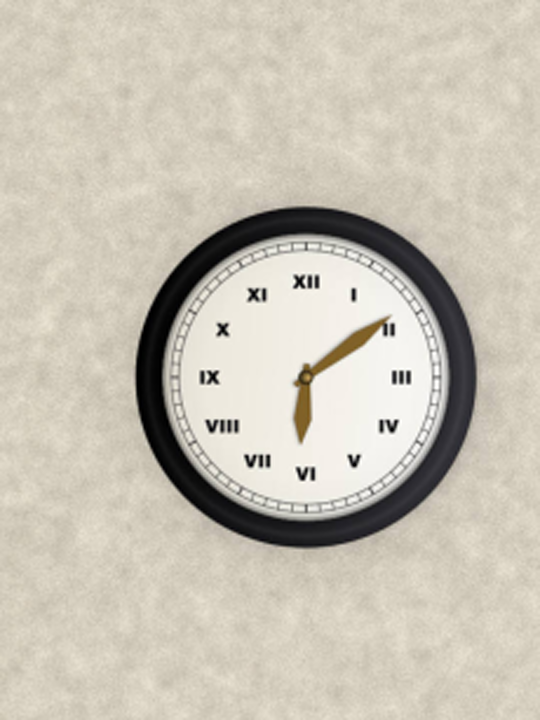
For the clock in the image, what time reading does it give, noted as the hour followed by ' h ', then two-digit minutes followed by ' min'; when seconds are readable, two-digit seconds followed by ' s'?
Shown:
6 h 09 min
